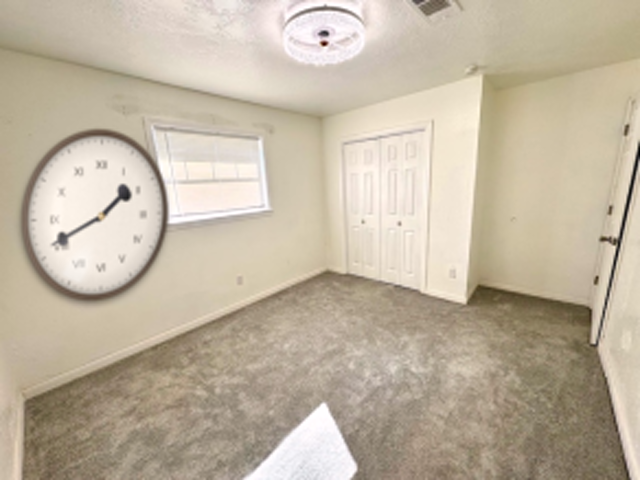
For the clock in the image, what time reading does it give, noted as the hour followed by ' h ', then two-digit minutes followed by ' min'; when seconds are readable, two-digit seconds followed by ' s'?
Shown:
1 h 41 min
